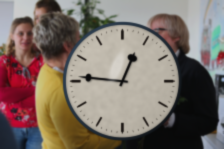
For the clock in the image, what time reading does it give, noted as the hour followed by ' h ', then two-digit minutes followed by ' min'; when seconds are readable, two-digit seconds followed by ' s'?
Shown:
12 h 46 min
